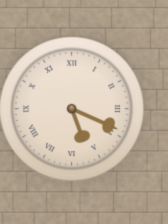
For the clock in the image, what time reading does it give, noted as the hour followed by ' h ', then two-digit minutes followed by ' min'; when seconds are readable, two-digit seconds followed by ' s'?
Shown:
5 h 19 min
